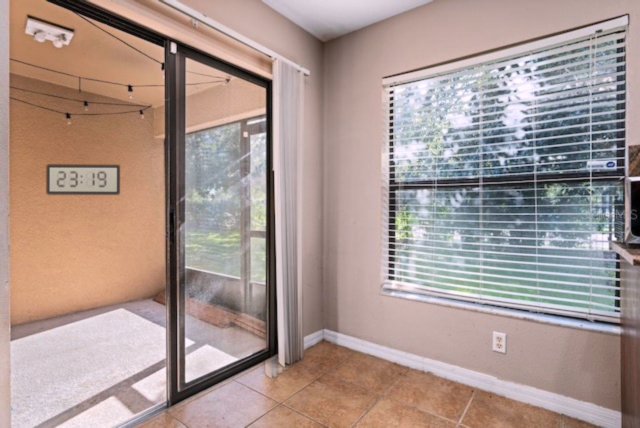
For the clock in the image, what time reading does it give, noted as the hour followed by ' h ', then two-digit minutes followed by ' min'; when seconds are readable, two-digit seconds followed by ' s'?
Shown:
23 h 19 min
